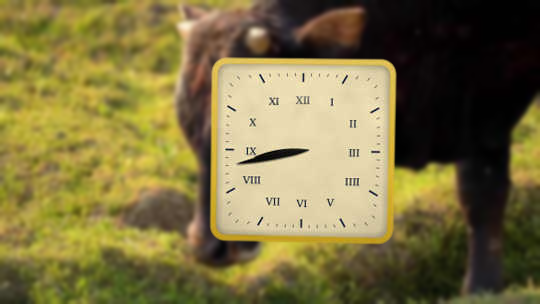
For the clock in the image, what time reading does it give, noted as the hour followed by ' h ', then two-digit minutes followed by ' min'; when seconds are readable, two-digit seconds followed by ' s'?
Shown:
8 h 43 min
